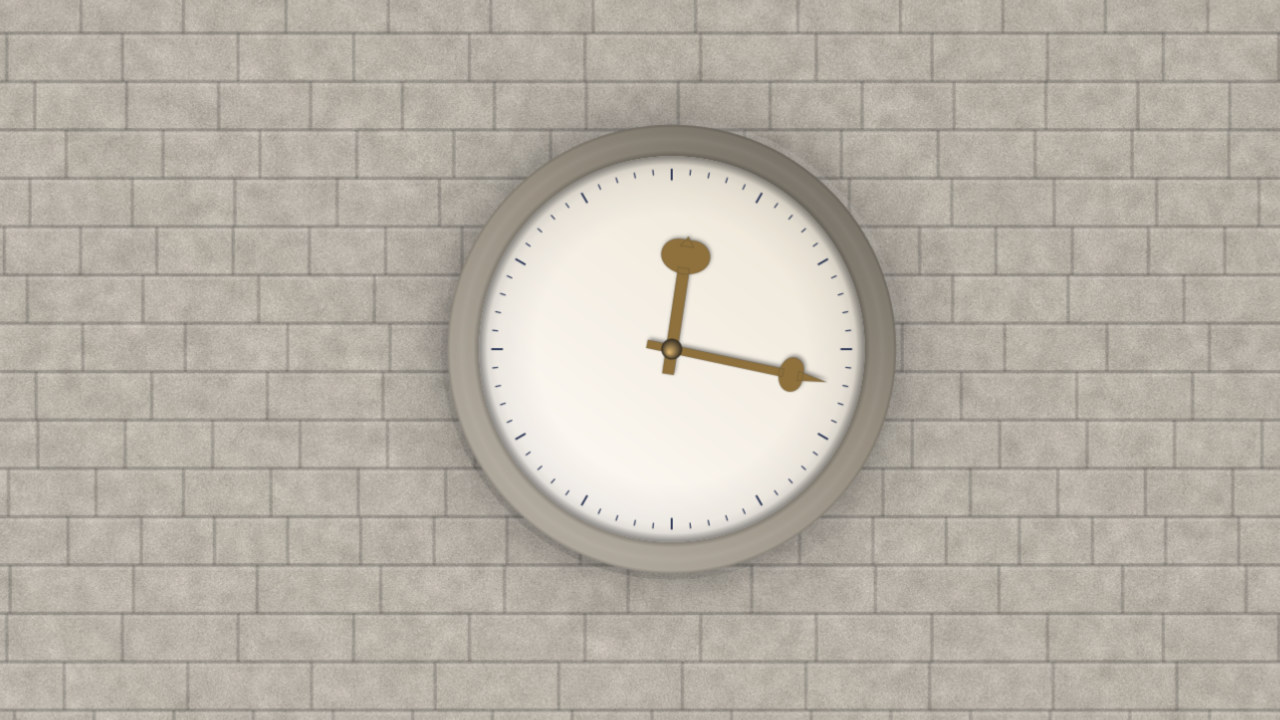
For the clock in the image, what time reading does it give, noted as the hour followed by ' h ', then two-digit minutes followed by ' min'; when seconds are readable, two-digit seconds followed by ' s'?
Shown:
12 h 17 min
